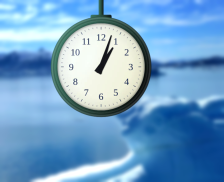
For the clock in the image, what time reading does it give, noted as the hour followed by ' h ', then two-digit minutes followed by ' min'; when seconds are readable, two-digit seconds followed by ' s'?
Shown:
1 h 03 min
